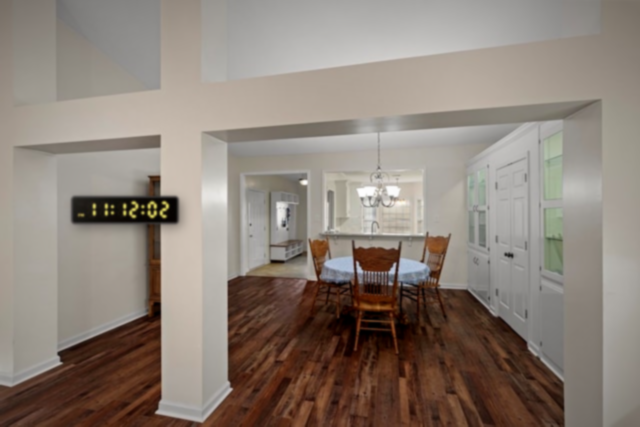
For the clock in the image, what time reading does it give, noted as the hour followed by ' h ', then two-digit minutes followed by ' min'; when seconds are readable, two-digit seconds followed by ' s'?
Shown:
11 h 12 min 02 s
